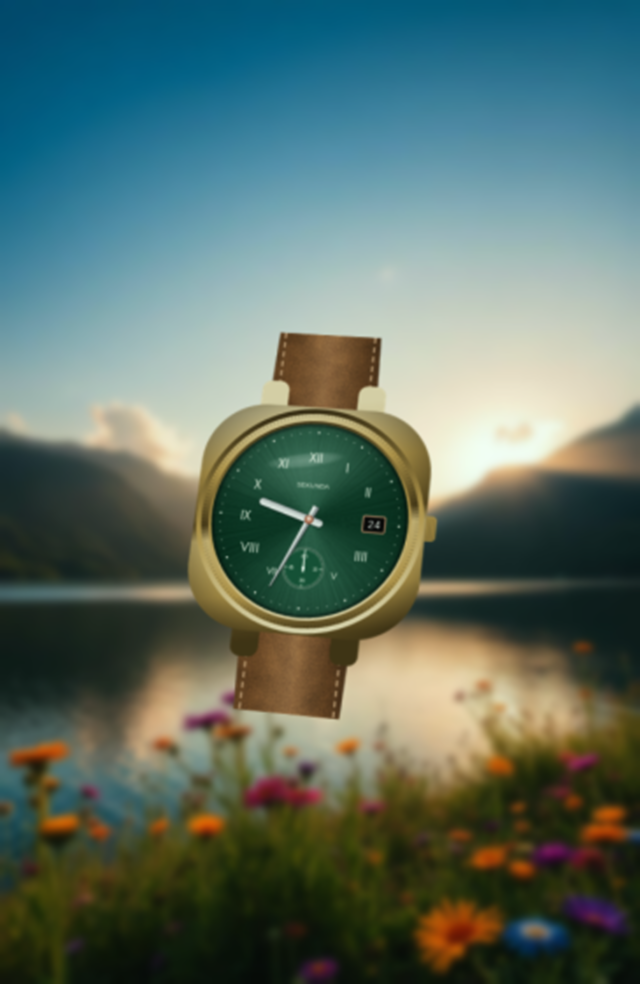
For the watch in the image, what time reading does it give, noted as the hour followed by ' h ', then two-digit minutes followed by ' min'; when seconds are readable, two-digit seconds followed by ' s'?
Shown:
9 h 34 min
